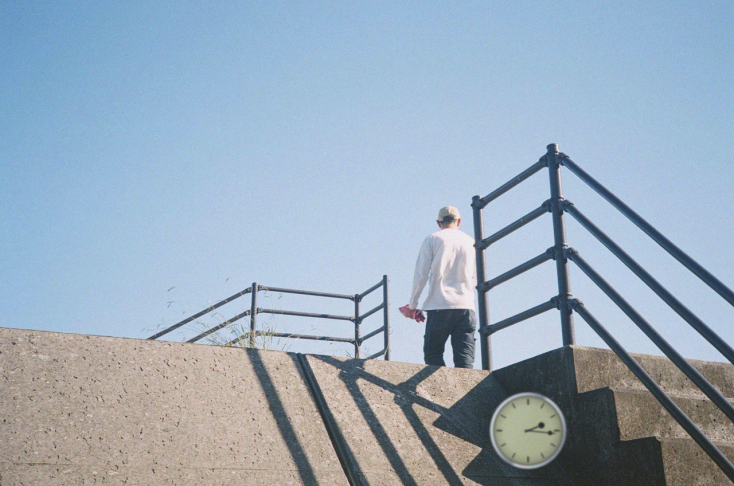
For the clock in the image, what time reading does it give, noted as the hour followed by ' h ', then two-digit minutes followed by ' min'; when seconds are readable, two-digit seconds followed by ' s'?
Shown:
2 h 16 min
